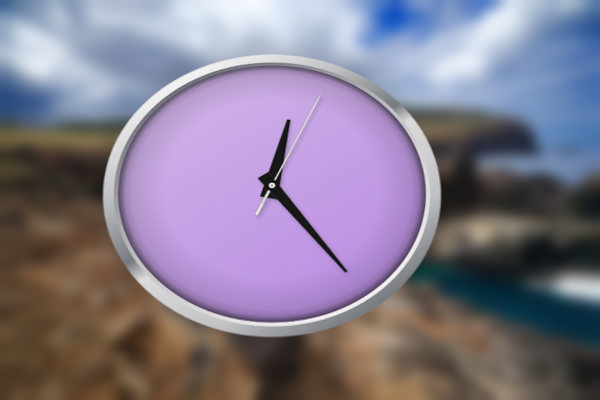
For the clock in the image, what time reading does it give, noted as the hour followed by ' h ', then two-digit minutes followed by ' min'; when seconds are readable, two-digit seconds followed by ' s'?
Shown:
12 h 24 min 04 s
